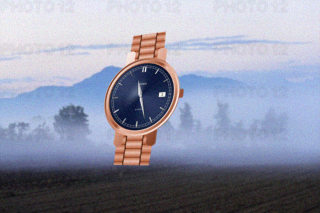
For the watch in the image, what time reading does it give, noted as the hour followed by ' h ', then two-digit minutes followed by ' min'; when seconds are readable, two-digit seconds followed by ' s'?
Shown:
11 h 27 min
